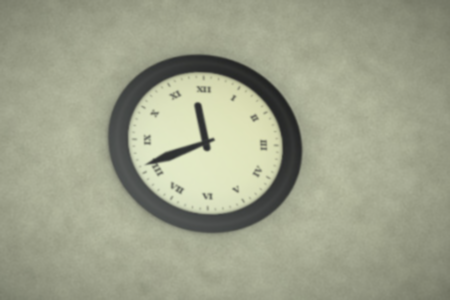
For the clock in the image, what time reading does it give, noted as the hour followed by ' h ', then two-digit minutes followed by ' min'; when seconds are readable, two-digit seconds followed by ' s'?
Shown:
11 h 41 min
